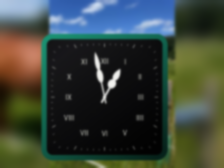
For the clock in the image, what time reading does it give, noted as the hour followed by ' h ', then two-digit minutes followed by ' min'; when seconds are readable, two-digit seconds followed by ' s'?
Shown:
12 h 58 min
